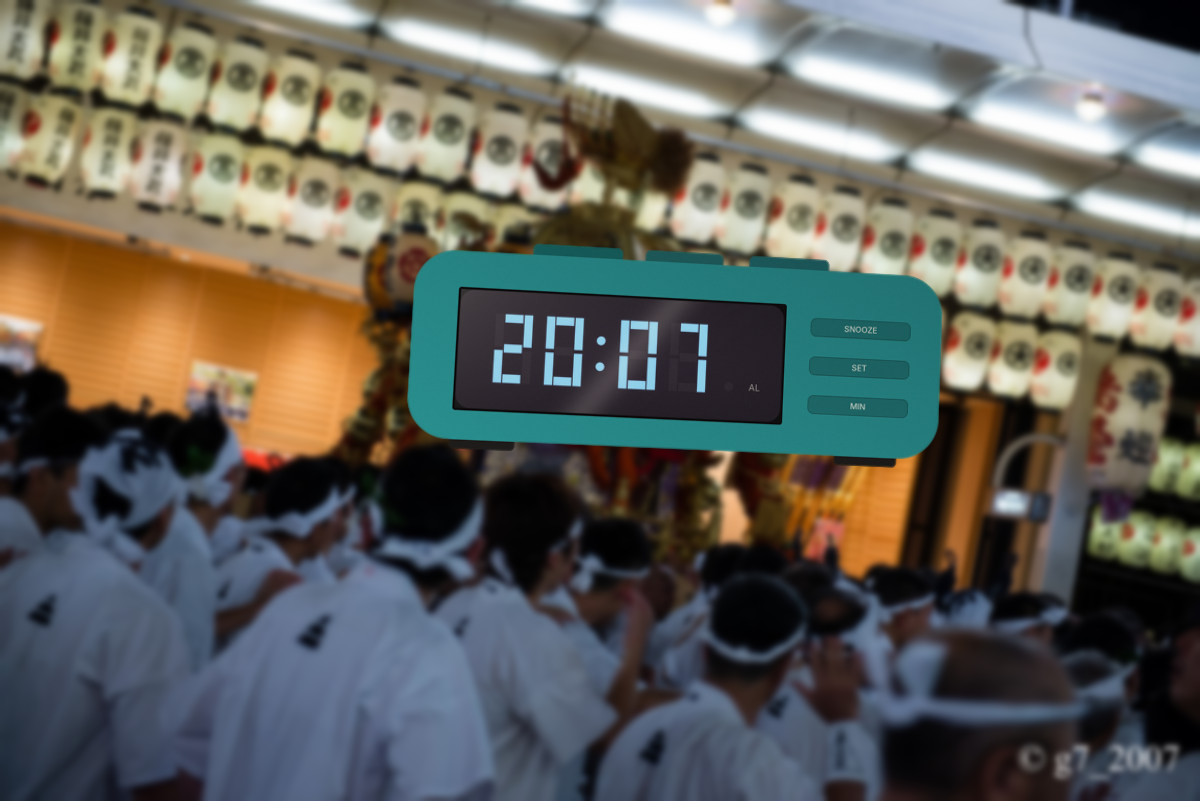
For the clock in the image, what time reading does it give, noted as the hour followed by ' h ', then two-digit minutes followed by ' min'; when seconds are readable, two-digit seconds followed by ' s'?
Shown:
20 h 07 min
